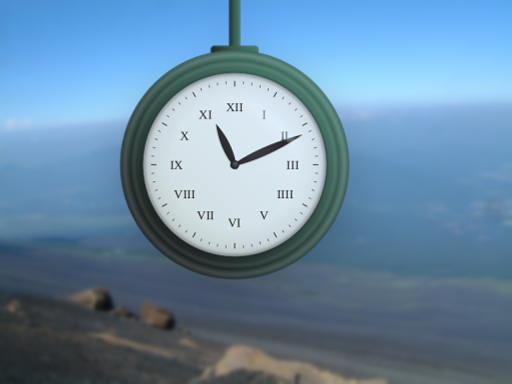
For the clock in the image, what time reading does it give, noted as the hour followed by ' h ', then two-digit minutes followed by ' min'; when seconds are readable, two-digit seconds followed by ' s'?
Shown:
11 h 11 min
